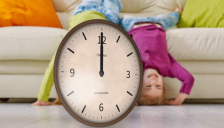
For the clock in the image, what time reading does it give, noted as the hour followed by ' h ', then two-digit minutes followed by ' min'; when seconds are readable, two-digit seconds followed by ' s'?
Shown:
12 h 00 min
